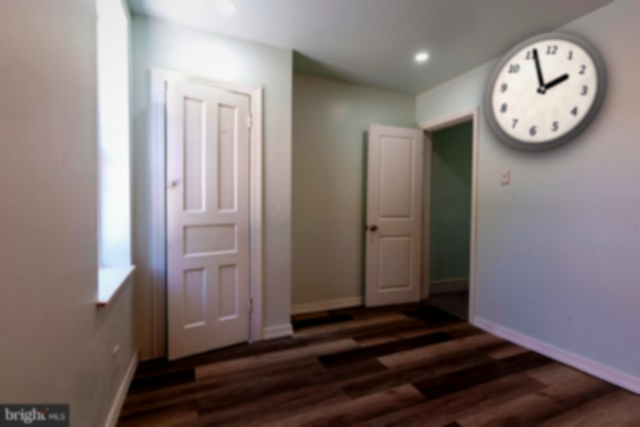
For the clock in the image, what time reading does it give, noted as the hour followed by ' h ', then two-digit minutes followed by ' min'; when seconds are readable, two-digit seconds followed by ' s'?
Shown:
1 h 56 min
